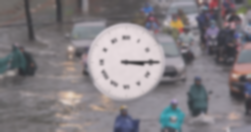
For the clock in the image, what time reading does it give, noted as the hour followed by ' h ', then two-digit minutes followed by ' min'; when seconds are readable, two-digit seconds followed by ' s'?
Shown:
3 h 15 min
